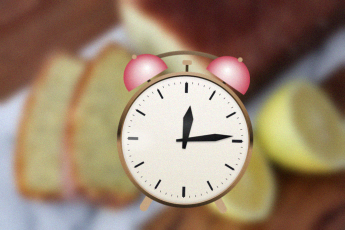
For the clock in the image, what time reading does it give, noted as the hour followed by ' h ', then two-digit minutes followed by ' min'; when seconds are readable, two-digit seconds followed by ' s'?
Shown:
12 h 14 min
